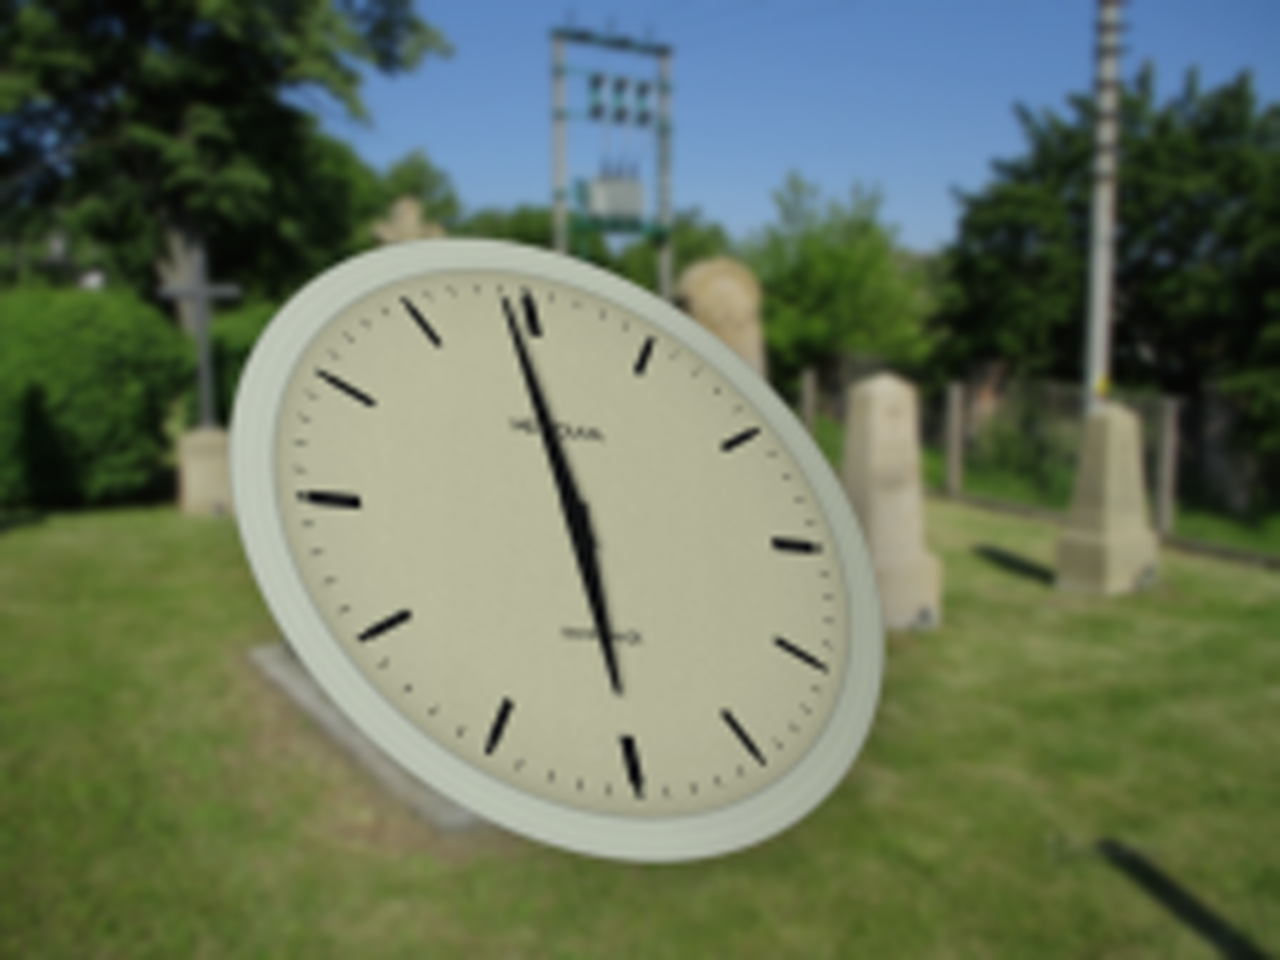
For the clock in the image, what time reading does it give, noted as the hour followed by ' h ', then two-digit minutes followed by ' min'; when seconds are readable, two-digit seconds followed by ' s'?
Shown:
5 h 59 min
